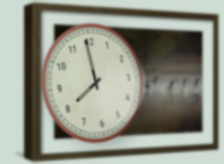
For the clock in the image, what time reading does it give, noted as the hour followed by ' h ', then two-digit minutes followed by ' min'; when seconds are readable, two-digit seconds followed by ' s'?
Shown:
7 h 59 min
